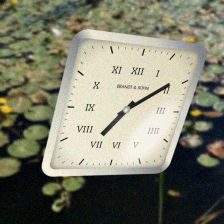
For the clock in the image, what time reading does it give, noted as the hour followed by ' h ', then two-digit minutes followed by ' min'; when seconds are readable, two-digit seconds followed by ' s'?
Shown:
7 h 09 min
